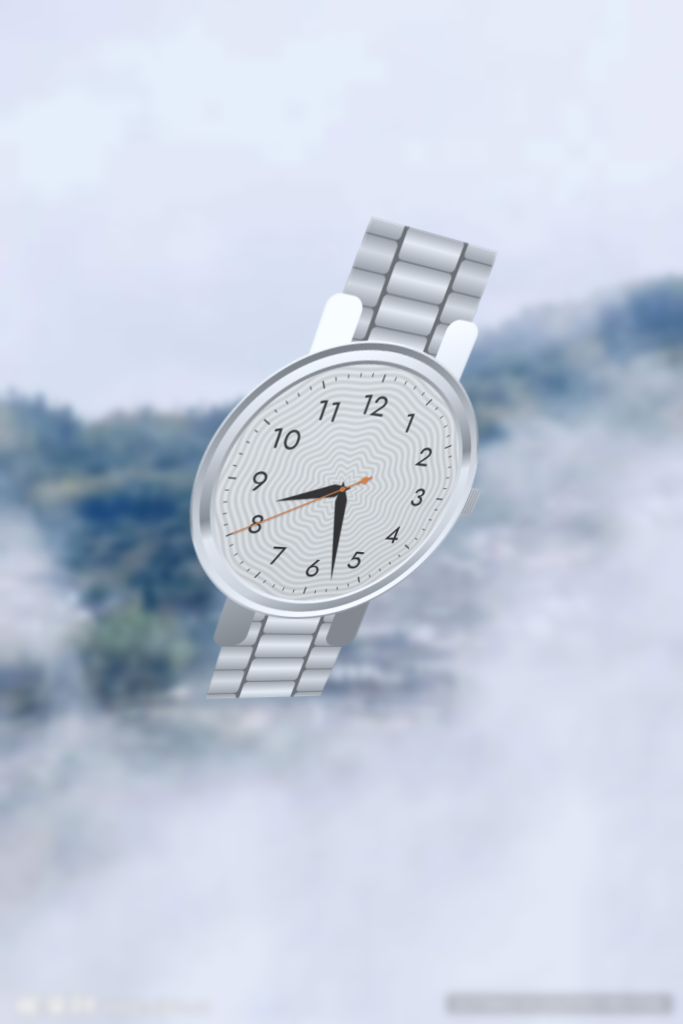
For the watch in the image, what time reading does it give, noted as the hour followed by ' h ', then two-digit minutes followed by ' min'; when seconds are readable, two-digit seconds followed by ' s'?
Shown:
8 h 27 min 40 s
